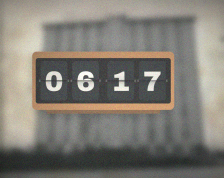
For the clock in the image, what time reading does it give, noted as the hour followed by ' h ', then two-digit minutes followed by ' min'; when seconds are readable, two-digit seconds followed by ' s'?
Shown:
6 h 17 min
